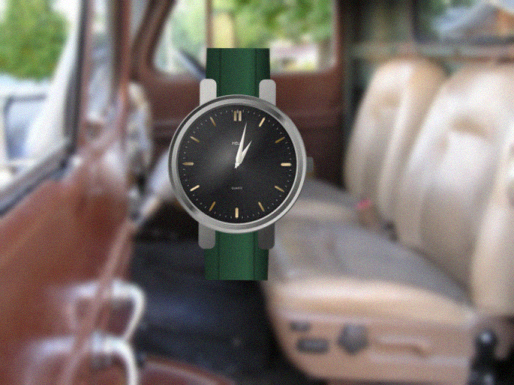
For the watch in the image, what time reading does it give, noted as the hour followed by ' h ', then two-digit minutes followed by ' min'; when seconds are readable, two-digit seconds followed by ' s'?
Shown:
1 h 02 min
